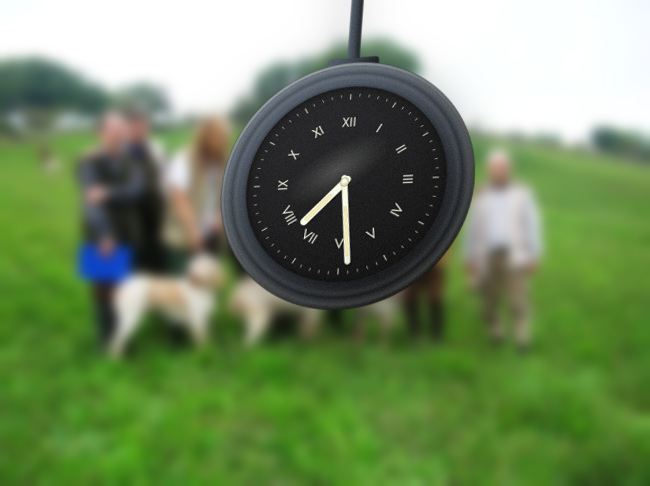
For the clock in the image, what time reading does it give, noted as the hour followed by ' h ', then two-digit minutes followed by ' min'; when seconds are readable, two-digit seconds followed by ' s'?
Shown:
7 h 29 min
